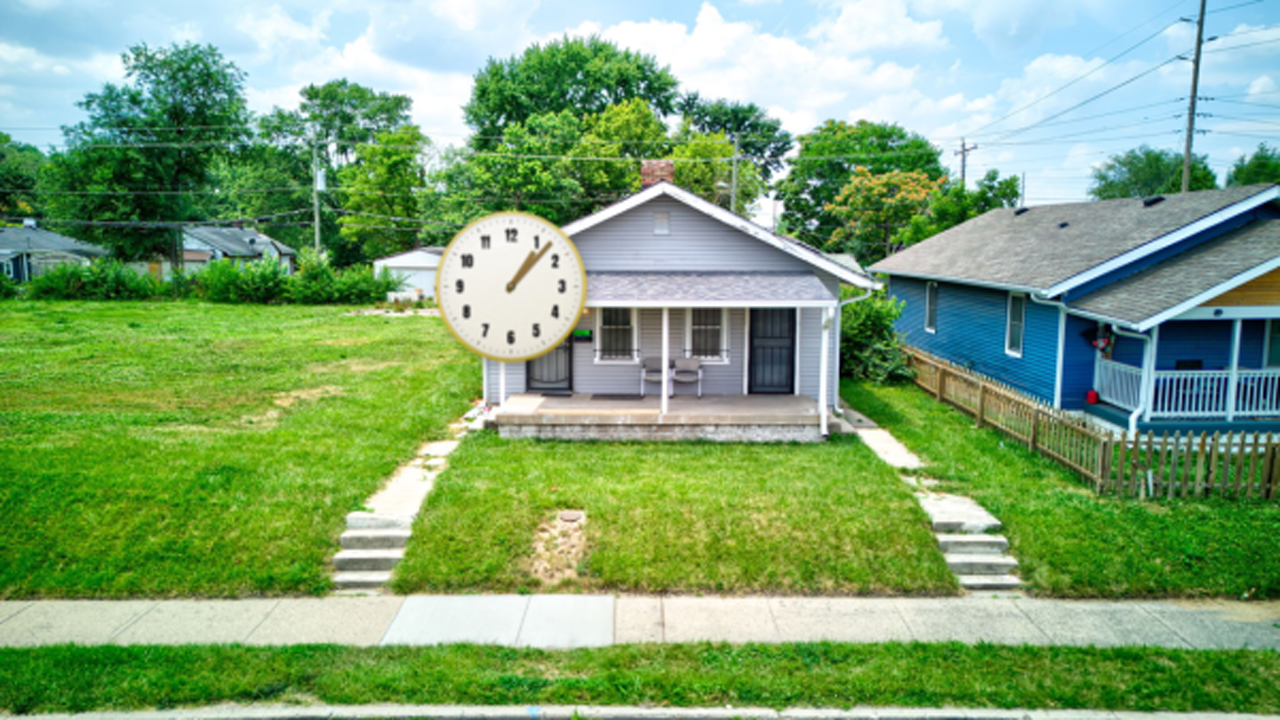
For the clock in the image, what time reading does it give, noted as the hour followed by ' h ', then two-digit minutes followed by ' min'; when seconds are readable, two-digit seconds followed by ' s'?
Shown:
1 h 07 min
